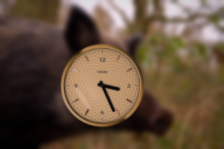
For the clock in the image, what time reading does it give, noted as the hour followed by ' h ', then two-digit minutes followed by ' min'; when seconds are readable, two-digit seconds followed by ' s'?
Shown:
3 h 26 min
